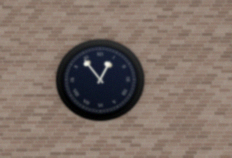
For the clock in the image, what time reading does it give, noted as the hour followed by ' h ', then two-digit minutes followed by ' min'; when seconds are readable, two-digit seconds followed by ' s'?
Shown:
12 h 54 min
